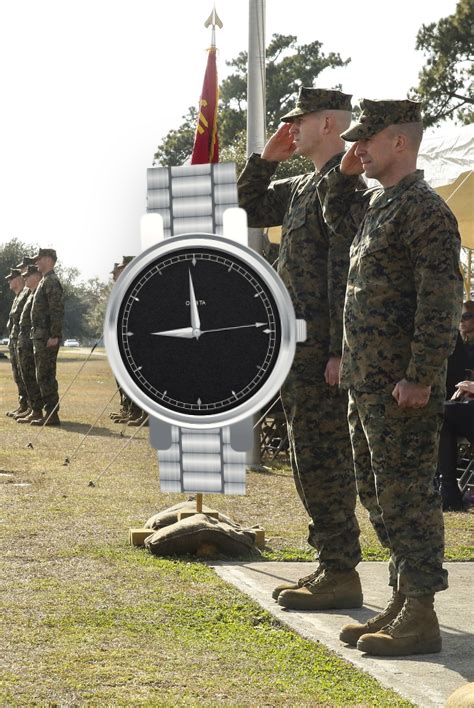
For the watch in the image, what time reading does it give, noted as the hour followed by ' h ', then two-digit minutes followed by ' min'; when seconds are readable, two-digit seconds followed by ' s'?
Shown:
8 h 59 min 14 s
